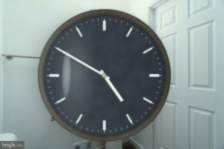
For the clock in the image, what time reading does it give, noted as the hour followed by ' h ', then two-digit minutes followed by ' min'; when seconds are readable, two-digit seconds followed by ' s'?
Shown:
4 h 50 min
